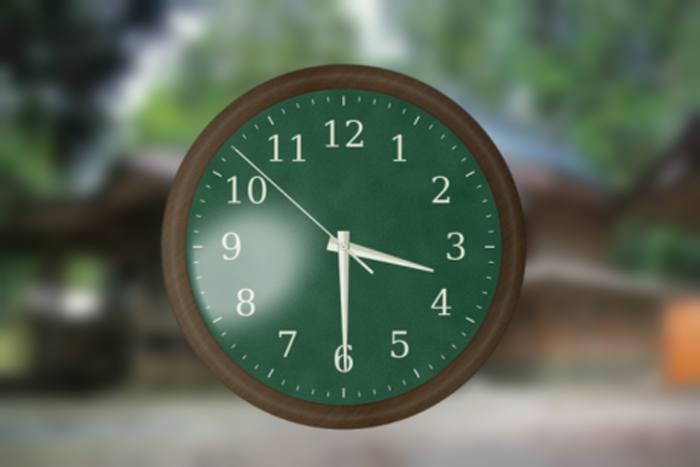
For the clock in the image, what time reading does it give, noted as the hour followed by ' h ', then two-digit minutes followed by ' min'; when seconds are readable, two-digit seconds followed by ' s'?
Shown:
3 h 29 min 52 s
